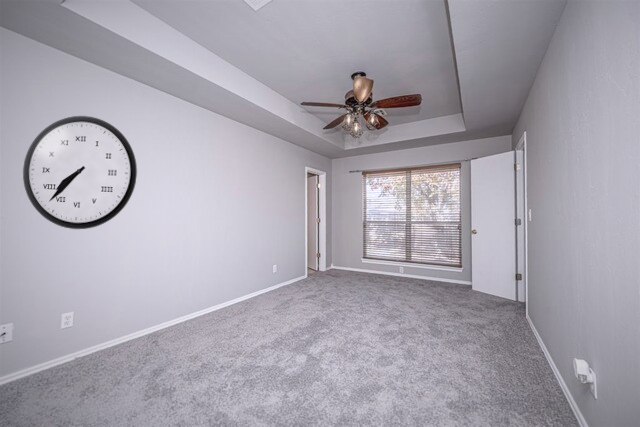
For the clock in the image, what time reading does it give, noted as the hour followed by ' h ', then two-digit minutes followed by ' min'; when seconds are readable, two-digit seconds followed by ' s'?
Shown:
7 h 37 min
